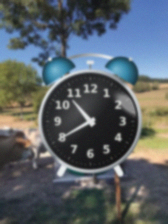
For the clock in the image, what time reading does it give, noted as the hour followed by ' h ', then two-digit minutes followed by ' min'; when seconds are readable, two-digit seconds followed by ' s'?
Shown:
10 h 40 min
